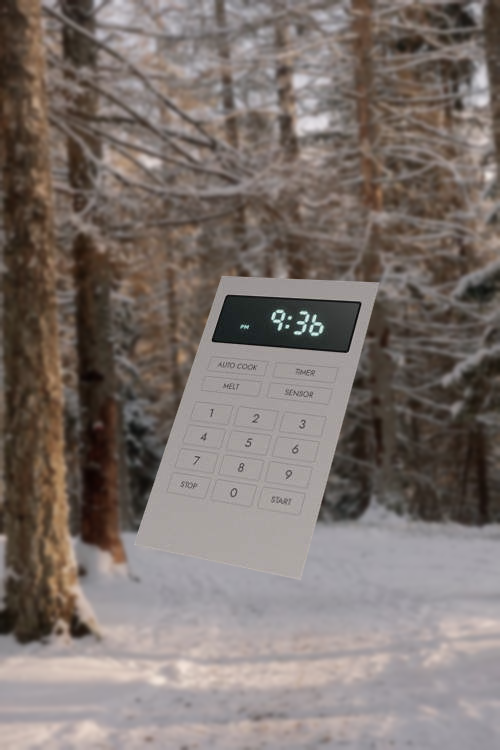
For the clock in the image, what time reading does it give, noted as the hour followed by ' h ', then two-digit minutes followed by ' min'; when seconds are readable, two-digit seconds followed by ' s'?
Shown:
9 h 36 min
